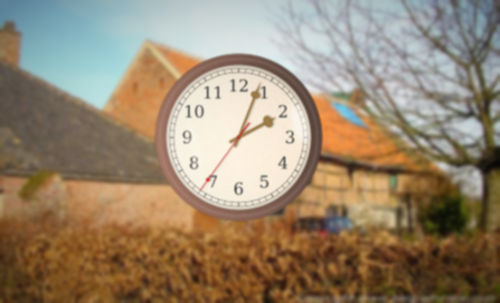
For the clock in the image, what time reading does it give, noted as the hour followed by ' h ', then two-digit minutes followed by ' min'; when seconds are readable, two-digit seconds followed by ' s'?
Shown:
2 h 03 min 36 s
